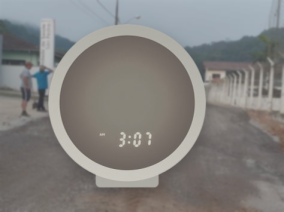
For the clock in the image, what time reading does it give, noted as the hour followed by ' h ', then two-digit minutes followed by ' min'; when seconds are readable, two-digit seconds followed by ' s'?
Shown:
3 h 07 min
